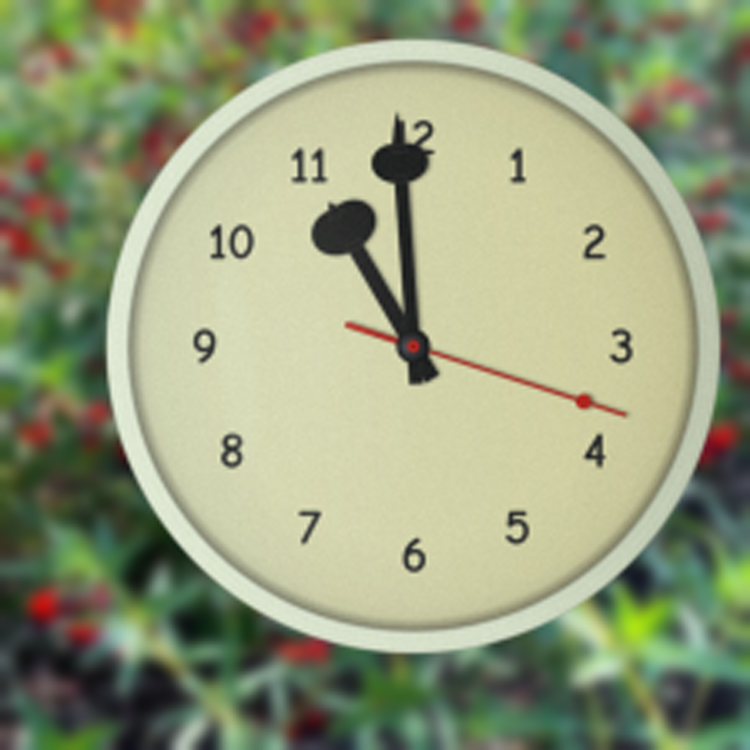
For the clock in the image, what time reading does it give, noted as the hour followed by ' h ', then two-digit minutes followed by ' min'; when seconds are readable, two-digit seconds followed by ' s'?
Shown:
10 h 59 min 18 s
